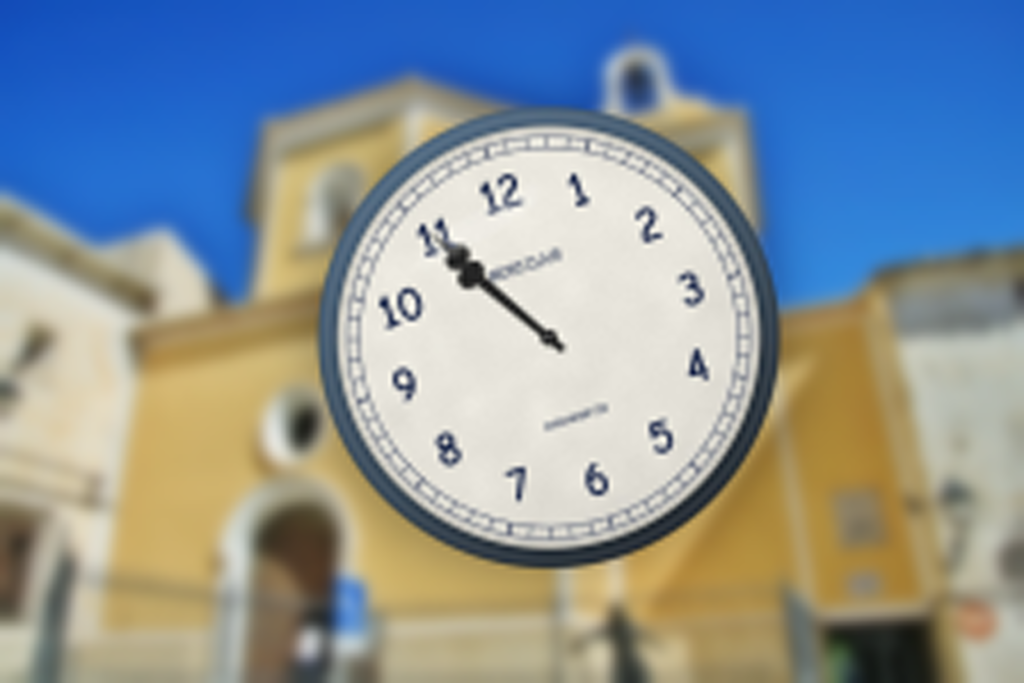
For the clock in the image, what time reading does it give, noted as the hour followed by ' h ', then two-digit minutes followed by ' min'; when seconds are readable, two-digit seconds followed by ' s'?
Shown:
10 h 55 min
